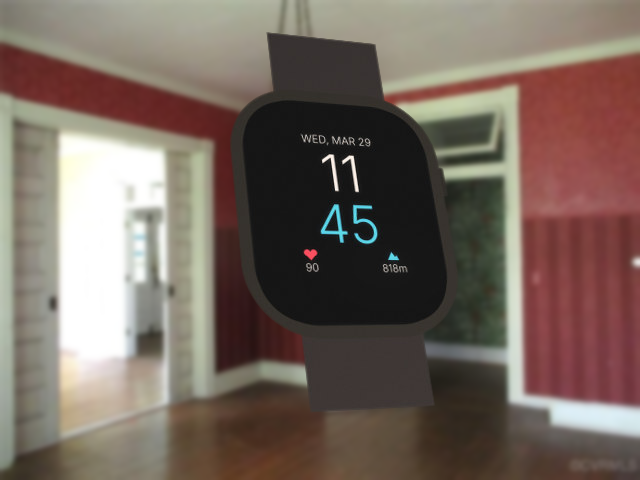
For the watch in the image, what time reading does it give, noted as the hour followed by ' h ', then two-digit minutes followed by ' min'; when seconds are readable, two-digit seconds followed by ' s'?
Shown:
11 h 45 min
